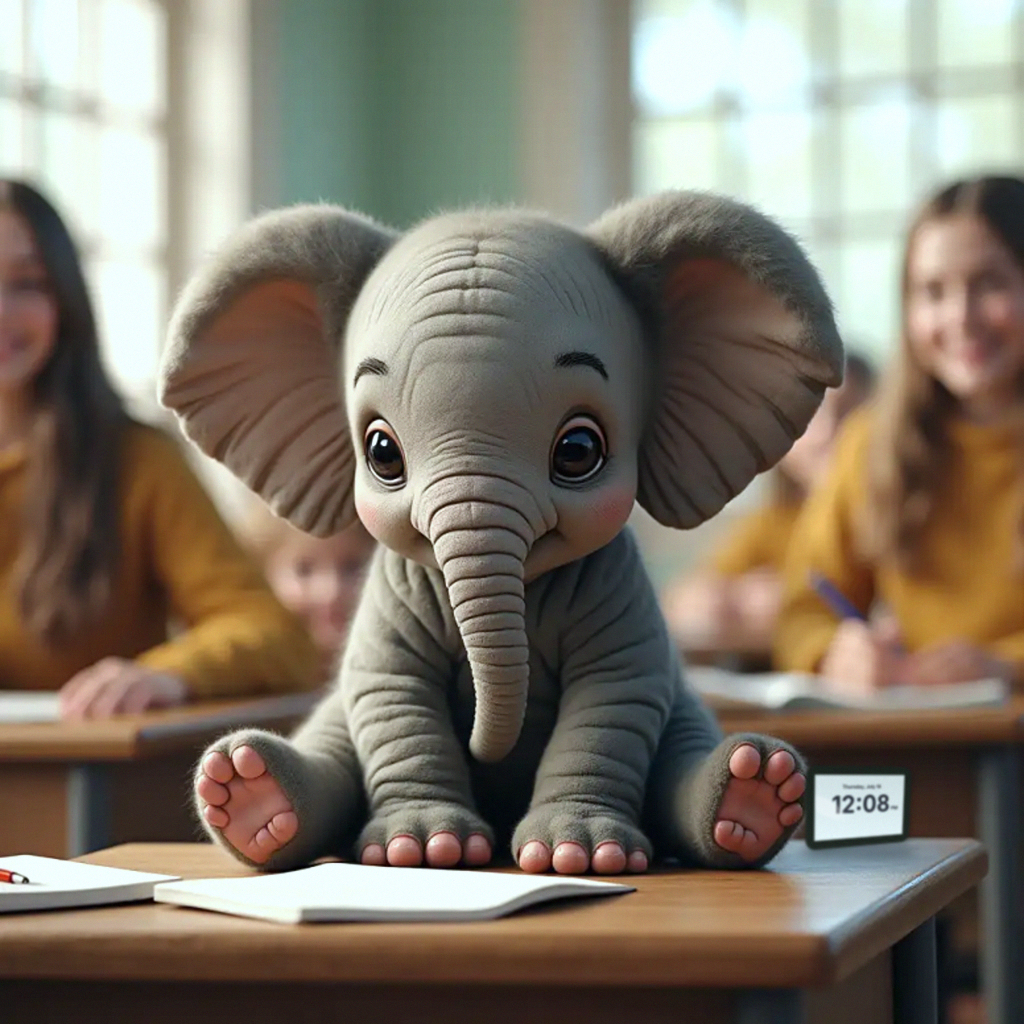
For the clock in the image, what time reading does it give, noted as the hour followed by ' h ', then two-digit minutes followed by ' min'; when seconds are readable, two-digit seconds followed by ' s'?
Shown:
12 h 08 min
